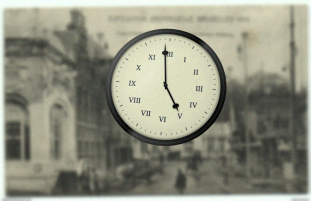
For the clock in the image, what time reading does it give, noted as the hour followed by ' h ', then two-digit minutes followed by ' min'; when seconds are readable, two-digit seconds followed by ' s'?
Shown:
4 h 59 min
